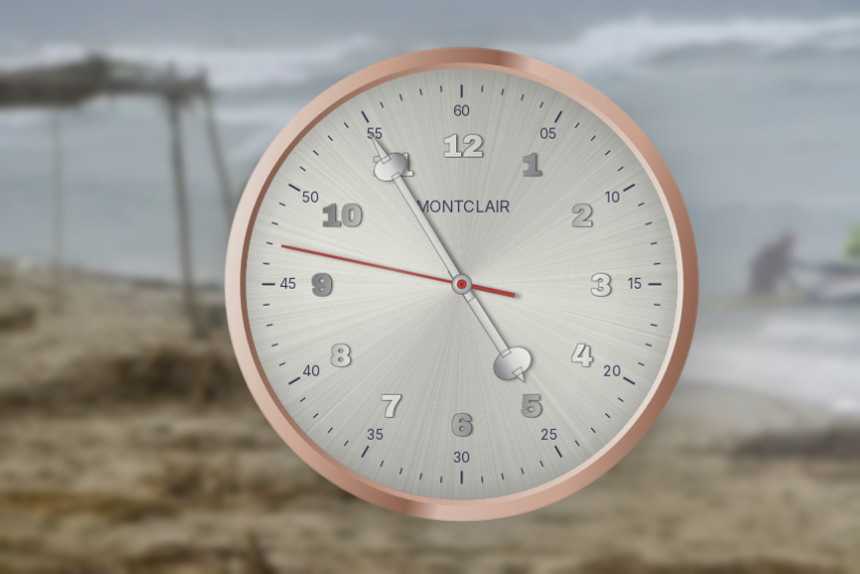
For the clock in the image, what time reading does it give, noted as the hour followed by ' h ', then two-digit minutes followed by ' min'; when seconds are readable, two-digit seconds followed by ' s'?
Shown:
4 h 54 min 47 s
